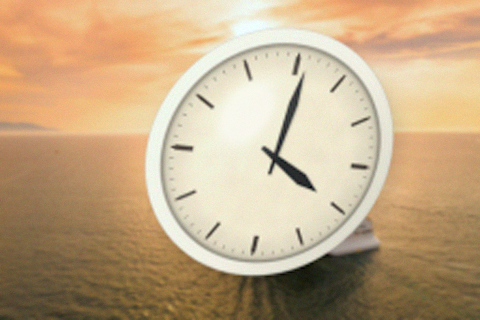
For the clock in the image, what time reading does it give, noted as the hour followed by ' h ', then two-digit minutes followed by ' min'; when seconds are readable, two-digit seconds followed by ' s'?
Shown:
4 h 01 min
